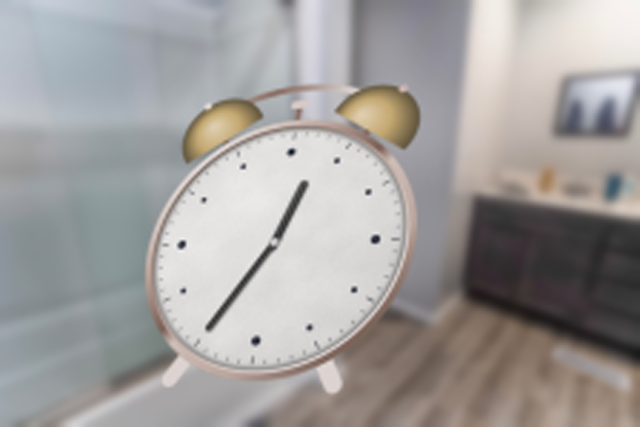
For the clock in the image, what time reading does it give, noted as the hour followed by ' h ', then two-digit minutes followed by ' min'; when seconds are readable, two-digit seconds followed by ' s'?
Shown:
12 h 35 min
